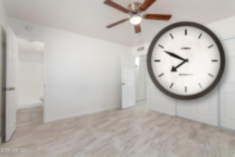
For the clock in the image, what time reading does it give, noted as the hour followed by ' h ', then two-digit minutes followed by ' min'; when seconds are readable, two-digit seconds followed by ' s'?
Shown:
7 h 49 min
